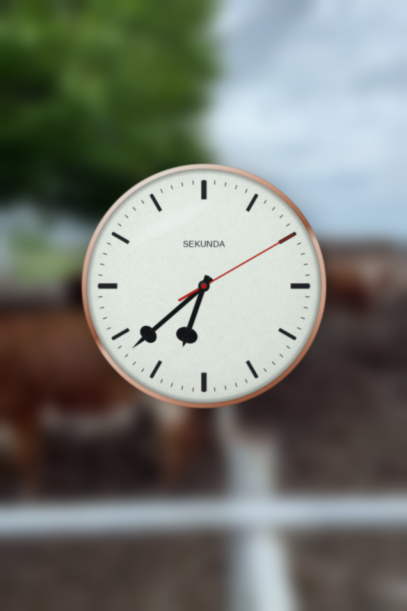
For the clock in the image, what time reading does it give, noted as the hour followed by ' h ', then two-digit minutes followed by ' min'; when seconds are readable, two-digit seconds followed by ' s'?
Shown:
6 h 38 min 10 s
